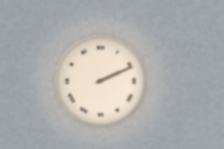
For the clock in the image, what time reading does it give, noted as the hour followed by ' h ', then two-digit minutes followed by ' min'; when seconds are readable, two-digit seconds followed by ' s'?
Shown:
2 h 11 min
